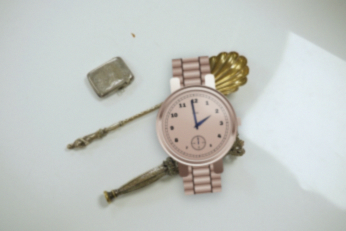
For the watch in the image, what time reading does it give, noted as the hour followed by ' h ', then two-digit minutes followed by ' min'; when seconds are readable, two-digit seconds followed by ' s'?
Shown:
1 h 59 min
